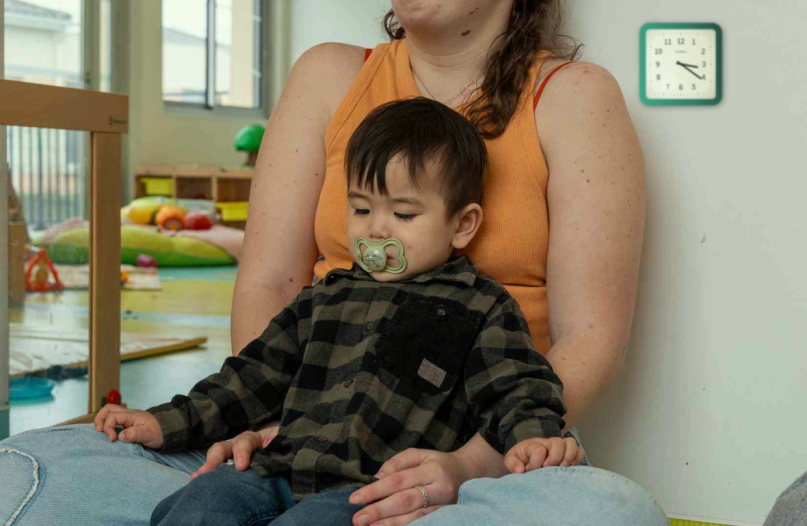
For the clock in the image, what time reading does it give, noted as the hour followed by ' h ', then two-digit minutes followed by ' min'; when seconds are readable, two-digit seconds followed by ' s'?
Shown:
3 h 21 min
